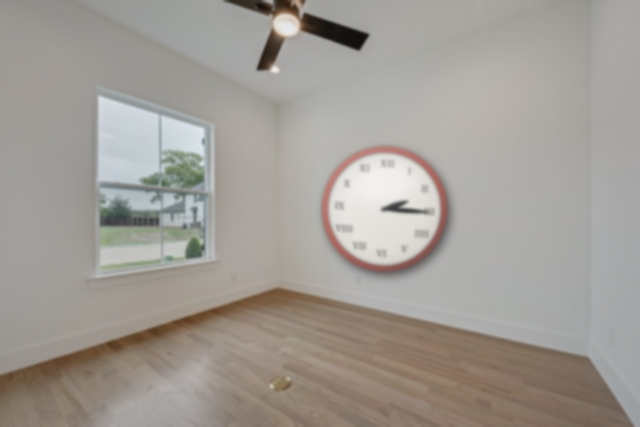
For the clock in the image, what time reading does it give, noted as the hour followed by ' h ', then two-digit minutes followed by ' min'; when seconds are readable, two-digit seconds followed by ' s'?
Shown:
2 h 15 min
